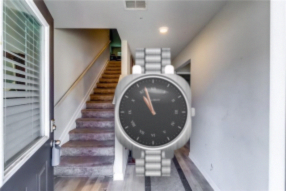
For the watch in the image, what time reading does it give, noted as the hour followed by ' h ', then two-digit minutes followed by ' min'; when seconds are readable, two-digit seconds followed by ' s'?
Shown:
10 h 57 min
